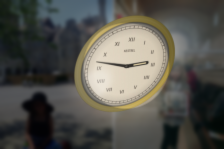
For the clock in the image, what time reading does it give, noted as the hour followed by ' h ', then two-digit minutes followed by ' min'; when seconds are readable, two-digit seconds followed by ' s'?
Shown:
2 h 47 min
